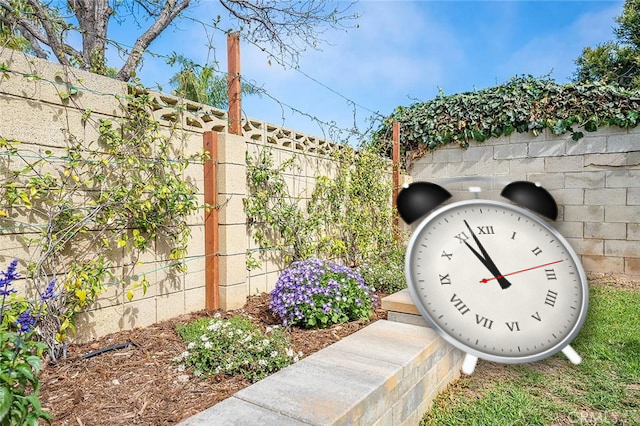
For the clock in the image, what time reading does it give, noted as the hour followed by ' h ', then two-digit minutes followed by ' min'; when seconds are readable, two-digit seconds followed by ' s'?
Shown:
10 h 57 min 13 s
